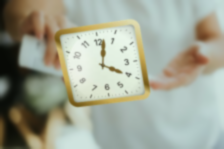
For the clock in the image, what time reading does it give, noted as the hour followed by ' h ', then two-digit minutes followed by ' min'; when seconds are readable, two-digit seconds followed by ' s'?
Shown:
4 h 02 min
